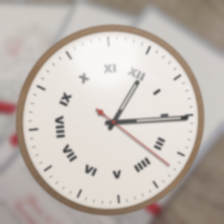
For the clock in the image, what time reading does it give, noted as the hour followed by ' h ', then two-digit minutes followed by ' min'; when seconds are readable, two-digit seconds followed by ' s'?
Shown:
12 h 10 min 17 s
